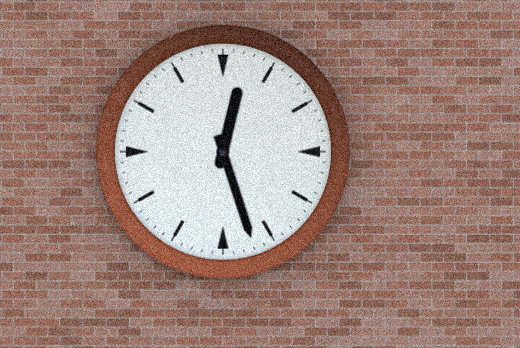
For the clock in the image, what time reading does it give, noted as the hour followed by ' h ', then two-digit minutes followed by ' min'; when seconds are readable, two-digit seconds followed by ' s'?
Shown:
12 h 27 min
